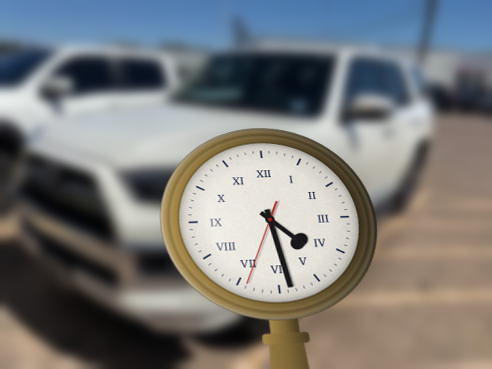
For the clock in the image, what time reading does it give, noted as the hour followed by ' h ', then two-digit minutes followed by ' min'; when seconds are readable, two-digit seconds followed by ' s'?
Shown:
4 h 28 min 34 s
